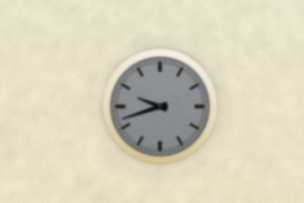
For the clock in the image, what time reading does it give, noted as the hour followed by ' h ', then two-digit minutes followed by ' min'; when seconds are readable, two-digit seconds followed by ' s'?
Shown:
9 h 42 min
